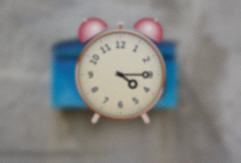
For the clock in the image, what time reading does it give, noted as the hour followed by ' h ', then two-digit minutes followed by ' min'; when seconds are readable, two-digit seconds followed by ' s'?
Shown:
4 h 15 min
